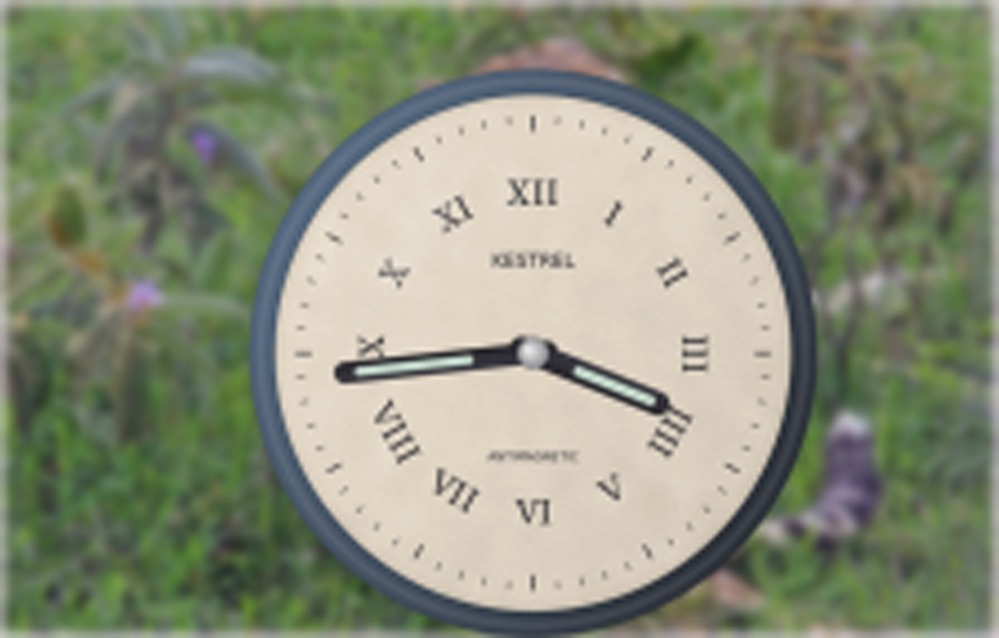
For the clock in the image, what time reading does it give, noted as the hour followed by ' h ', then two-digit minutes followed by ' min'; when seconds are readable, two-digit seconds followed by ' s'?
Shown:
3 h 44 min
